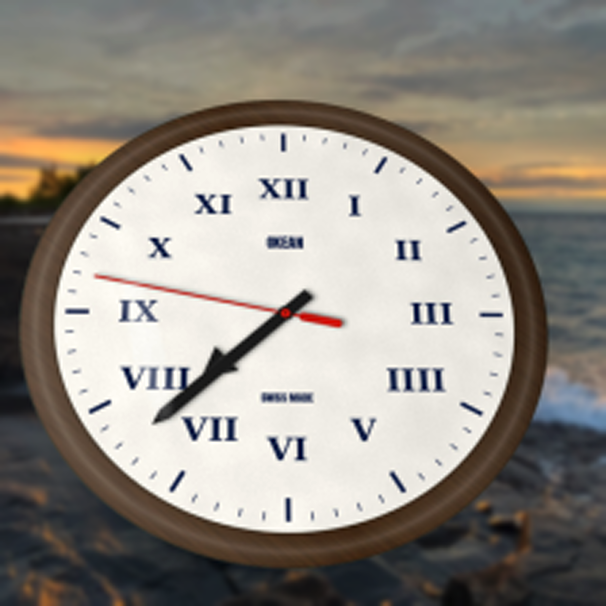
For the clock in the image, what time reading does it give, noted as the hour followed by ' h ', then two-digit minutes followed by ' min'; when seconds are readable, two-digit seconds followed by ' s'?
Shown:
7 h 37 min 47 s
